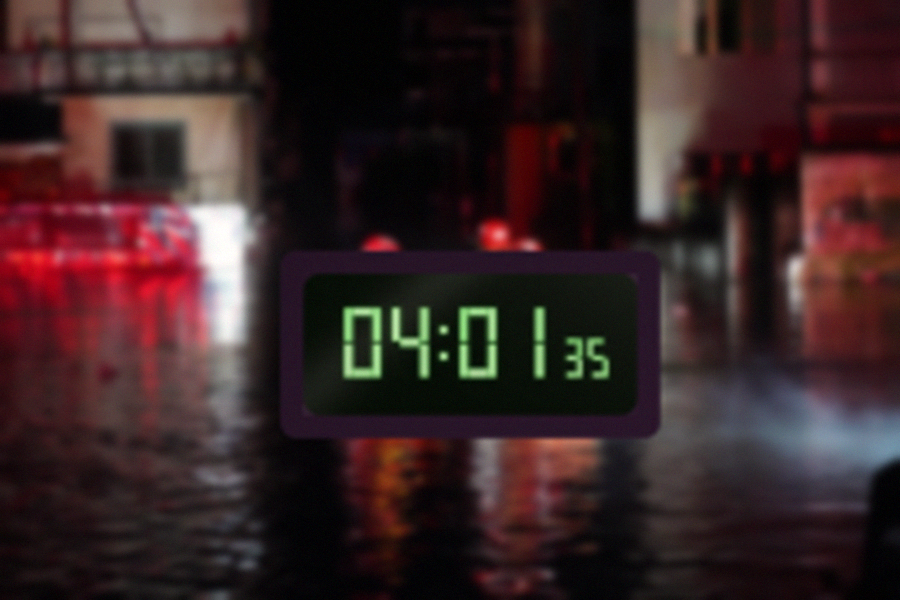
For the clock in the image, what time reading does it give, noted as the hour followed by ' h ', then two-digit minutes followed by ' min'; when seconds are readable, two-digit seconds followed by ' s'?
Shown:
4 h 01 min 35 s
